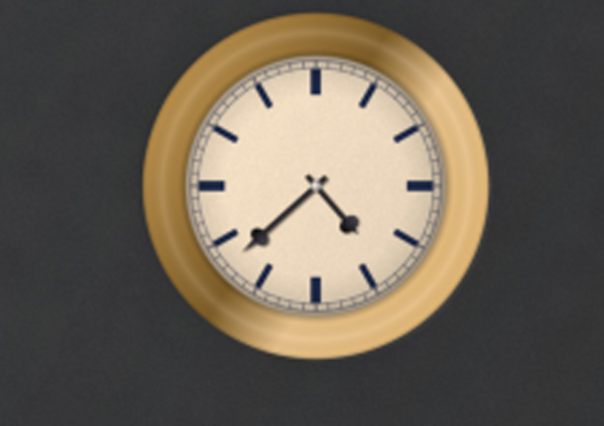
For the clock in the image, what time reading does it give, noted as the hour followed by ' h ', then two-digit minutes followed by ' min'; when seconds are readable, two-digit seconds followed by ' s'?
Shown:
4 h 38 min
